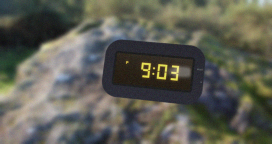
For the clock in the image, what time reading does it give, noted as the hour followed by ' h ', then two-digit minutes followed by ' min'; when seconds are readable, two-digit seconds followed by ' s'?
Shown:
9 h 03 min
